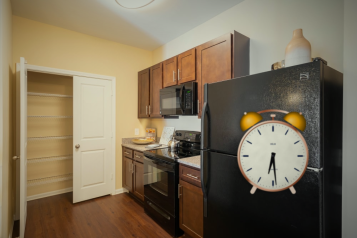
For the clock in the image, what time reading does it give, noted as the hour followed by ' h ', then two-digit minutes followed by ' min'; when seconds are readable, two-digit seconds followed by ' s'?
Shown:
6 h 29 min
